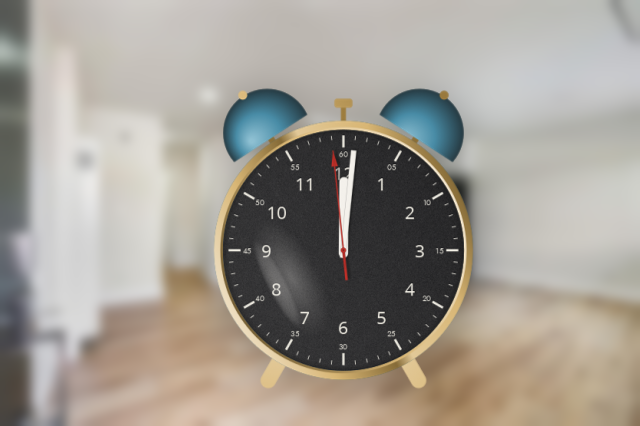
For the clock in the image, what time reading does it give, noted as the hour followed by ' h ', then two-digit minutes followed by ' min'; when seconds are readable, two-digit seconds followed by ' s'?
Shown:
12 h 00 min 59 s
